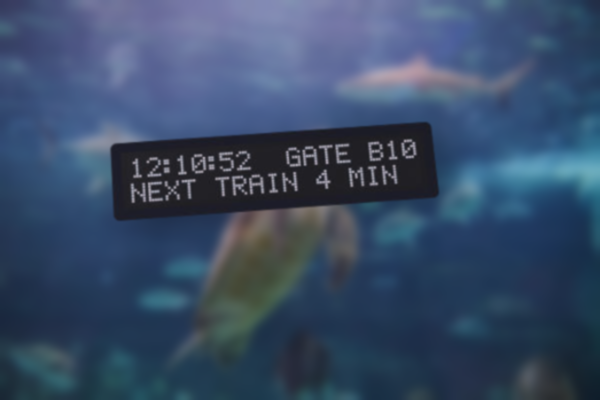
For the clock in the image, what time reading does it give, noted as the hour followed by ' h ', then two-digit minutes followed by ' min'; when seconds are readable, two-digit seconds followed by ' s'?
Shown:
12 h 10 min 52 s
